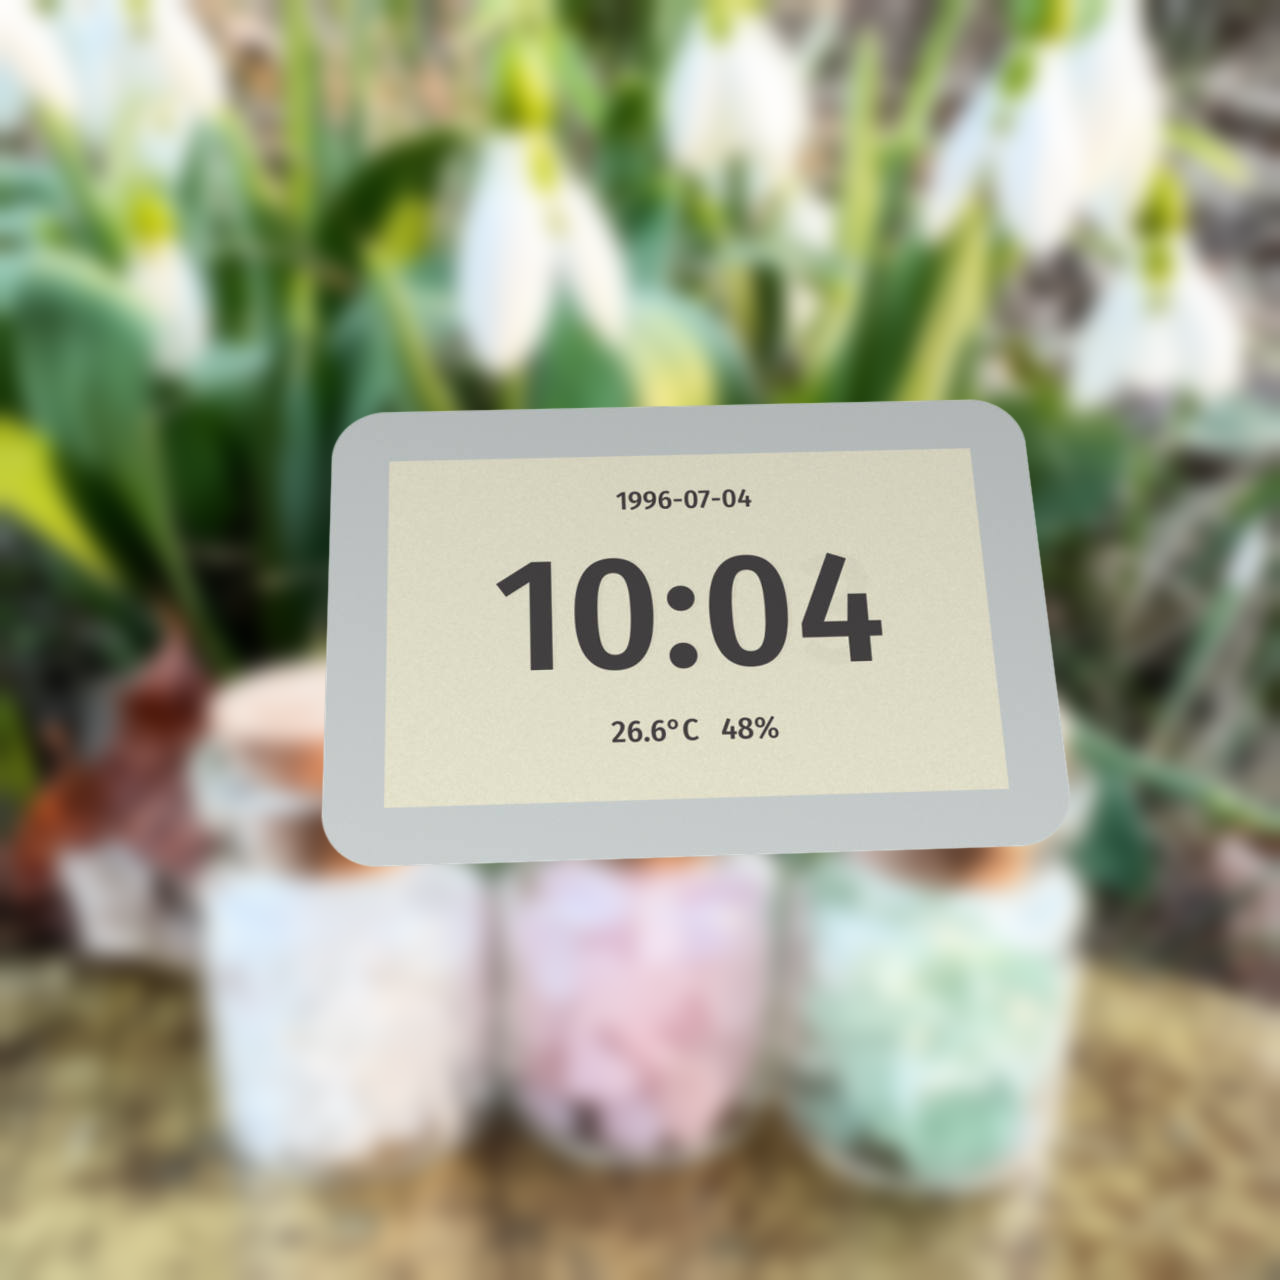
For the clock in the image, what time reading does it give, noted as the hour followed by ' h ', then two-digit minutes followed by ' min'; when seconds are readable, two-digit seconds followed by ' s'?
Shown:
10 h 04 min
